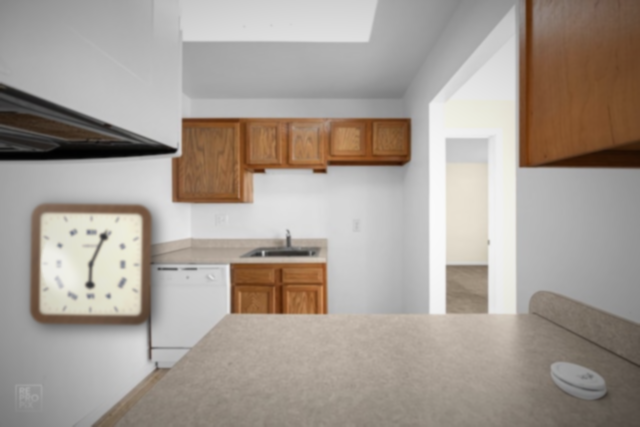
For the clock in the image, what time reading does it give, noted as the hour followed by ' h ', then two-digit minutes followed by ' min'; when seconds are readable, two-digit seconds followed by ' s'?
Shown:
6 h 04 min
